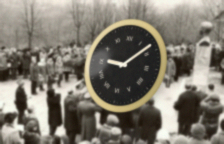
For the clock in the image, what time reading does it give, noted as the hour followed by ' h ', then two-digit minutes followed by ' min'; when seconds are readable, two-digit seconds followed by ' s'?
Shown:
9 h 08 min
